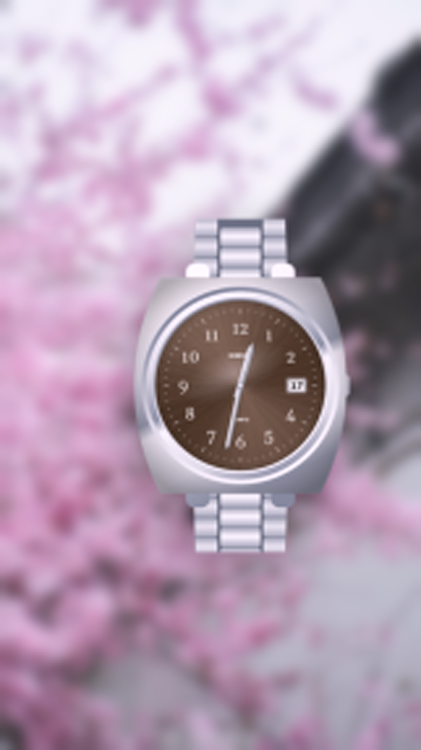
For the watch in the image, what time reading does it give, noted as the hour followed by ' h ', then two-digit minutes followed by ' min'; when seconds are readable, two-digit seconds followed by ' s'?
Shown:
12 h 32 min
